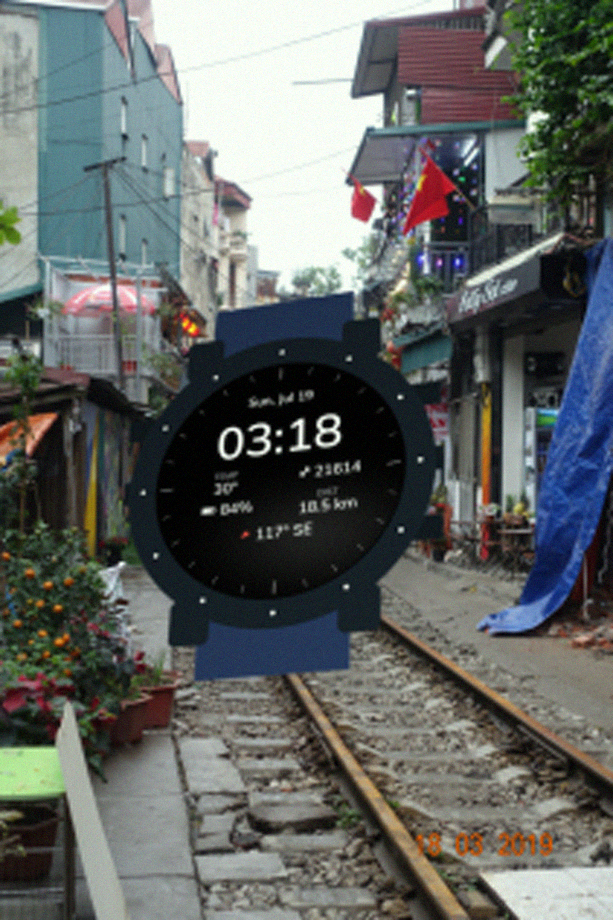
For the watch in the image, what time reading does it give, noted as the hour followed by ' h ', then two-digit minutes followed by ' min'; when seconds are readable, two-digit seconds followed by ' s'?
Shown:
3 h 18 min
